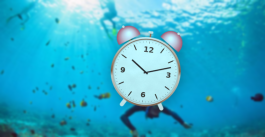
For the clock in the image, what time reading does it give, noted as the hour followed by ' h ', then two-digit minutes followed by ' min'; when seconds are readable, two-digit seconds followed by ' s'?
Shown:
10 h 12 min
